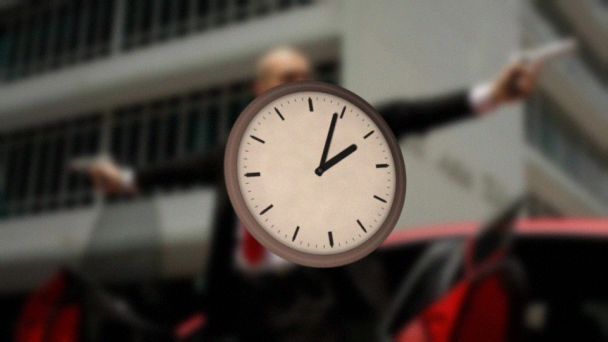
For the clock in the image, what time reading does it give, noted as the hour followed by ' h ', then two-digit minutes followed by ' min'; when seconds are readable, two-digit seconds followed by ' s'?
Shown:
2 h 04 min
